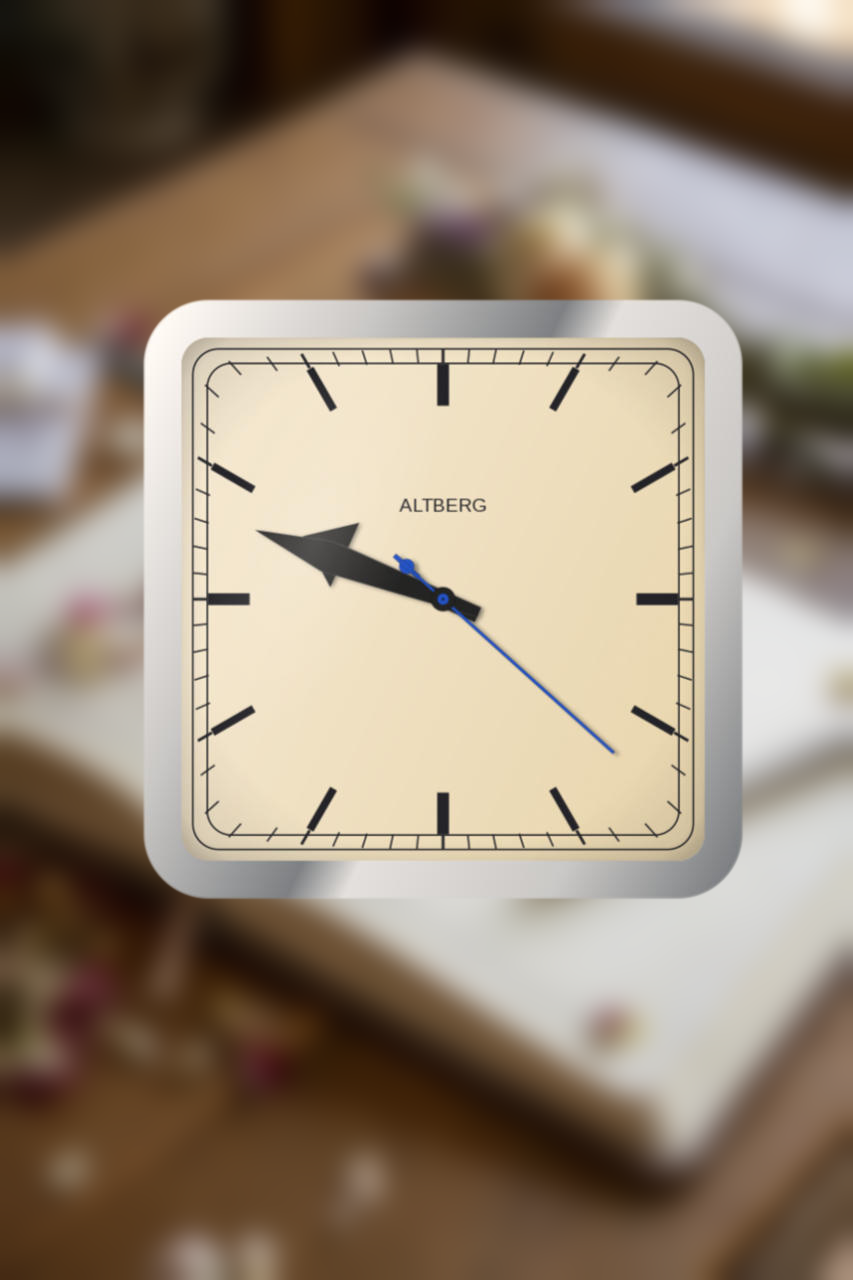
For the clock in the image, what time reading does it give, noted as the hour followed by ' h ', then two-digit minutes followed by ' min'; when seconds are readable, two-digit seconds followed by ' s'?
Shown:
9 h 48 min 22 s
